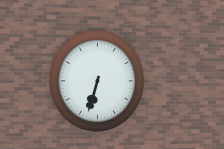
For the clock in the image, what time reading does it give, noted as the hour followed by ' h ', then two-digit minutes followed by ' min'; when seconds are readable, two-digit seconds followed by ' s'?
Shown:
6 h 33 min
